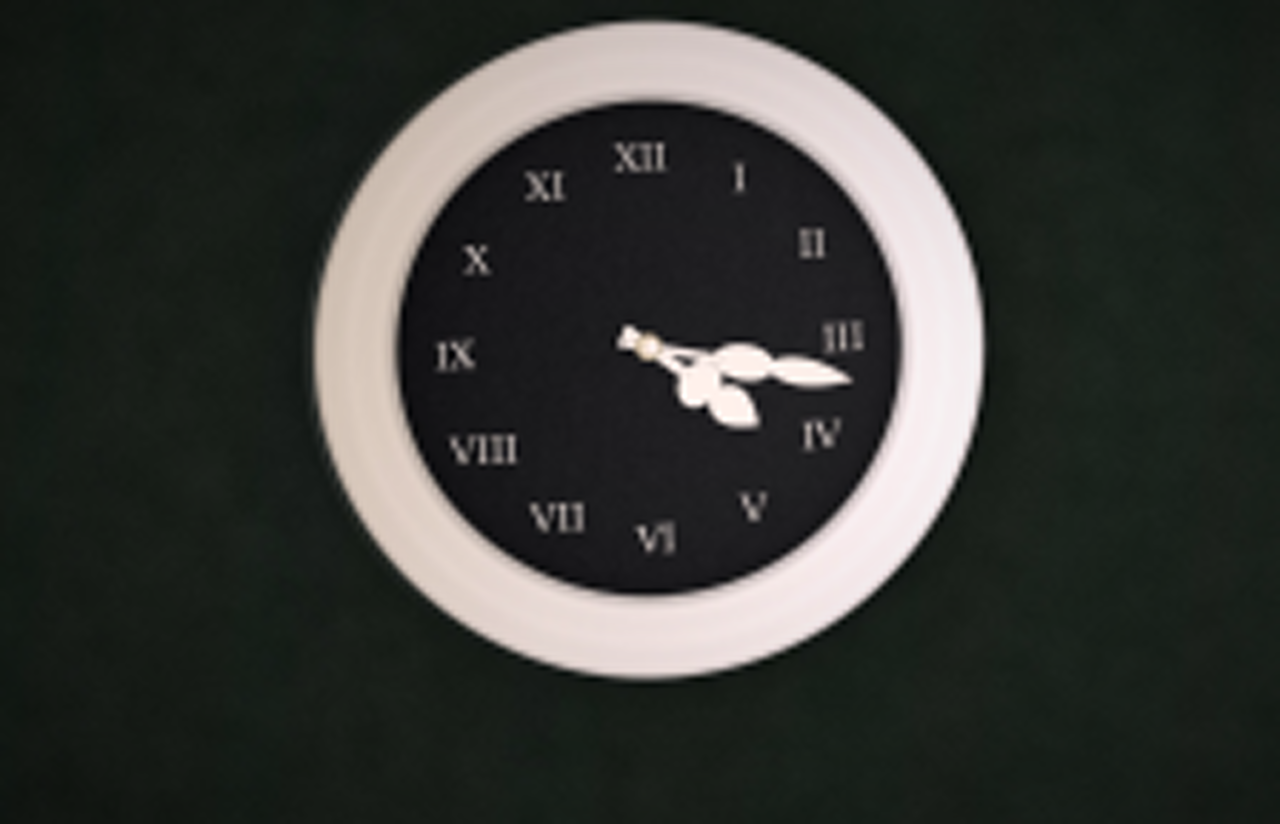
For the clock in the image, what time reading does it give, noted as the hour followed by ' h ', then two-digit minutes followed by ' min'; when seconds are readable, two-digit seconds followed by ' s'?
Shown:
4 h 17 min
